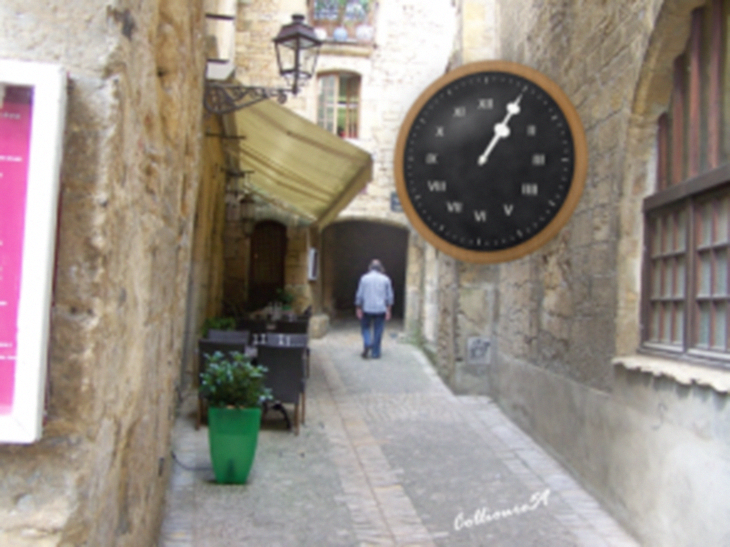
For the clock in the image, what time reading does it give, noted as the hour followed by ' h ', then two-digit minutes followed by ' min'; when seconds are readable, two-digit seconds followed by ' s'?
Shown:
1 h 05 min
